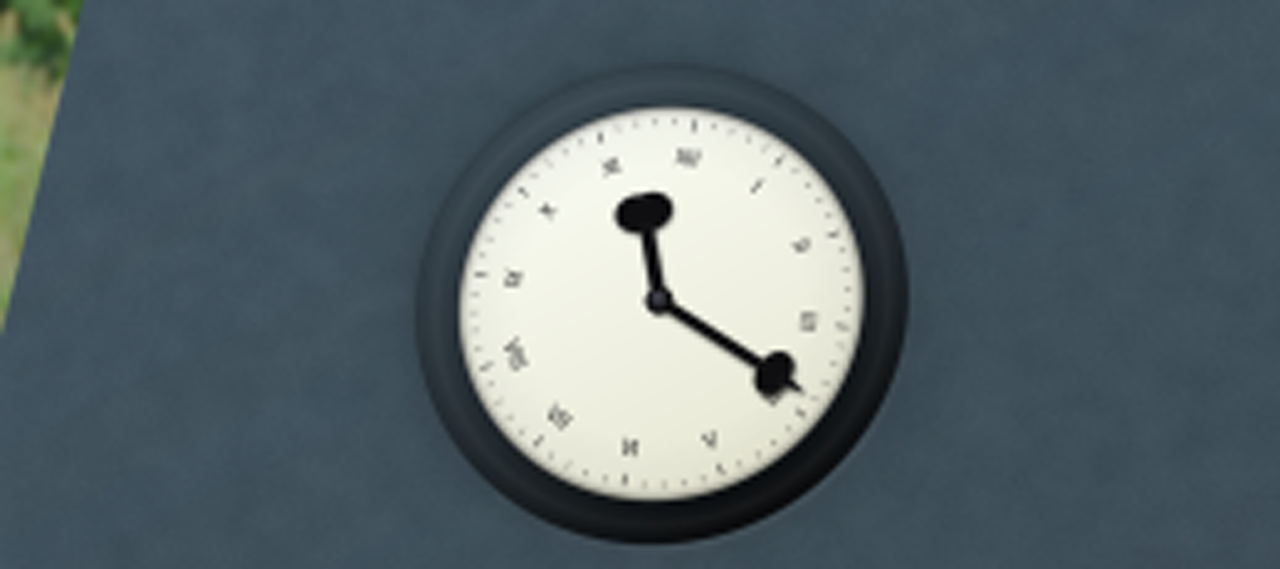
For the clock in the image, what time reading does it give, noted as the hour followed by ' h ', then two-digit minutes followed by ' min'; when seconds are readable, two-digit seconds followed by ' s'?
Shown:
11 h 19 min
